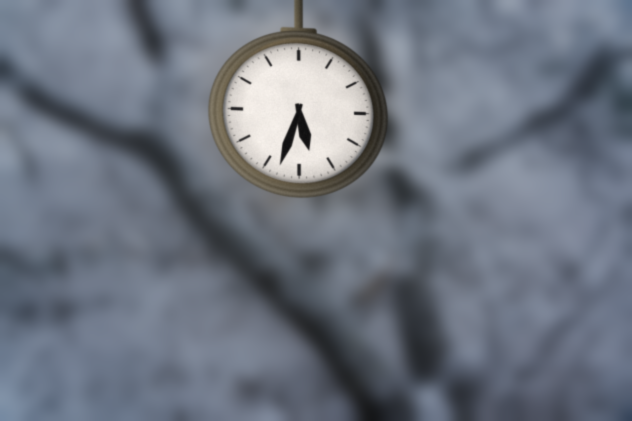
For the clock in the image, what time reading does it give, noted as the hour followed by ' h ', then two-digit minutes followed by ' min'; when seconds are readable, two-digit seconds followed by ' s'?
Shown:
5 h 33 min
